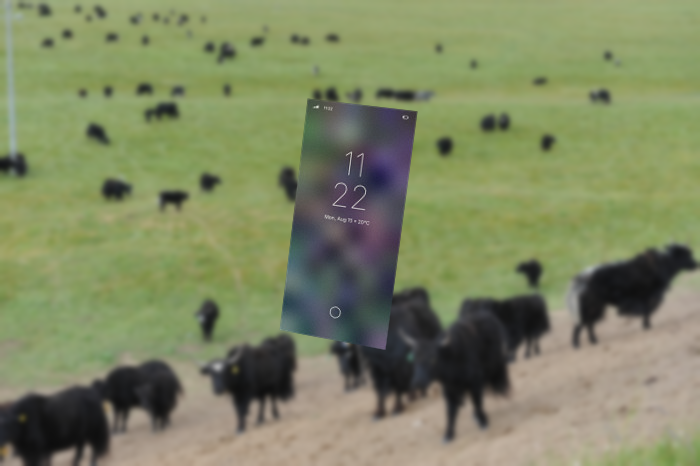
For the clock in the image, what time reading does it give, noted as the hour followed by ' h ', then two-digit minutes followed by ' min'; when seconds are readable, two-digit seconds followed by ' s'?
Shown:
11 h 22 min
